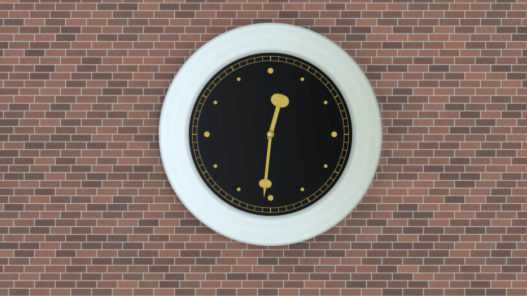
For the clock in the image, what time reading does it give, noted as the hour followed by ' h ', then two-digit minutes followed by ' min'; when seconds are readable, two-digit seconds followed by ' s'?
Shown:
12 h 31 min
